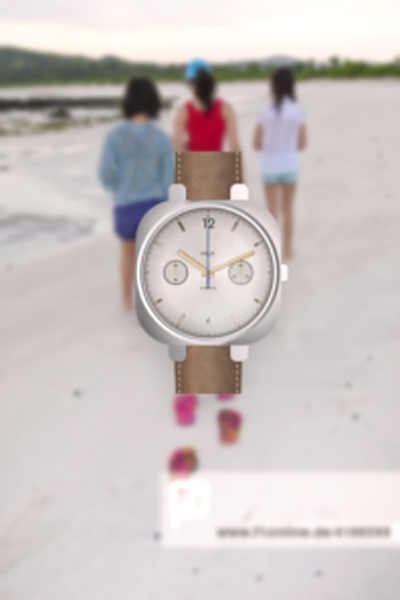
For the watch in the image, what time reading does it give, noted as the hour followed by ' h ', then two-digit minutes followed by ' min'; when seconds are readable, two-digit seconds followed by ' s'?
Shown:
10 h 11 min
